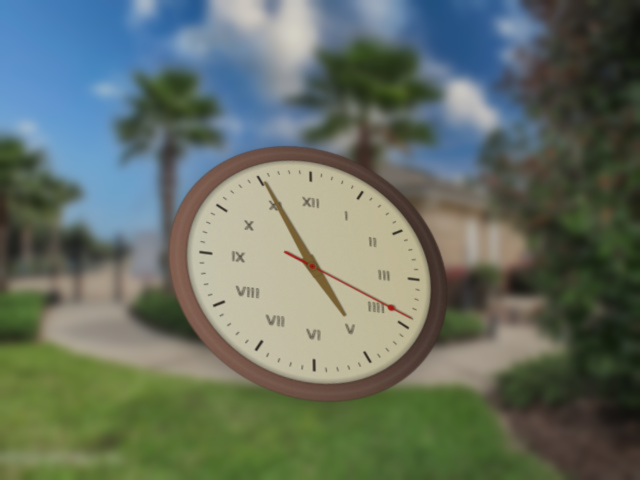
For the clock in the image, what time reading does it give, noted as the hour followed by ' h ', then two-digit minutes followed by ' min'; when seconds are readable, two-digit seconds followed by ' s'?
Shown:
4 h 55 min 19 s
